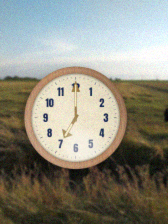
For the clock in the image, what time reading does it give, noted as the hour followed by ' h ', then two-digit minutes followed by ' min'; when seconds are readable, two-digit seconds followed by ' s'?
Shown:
7 h 00 min
